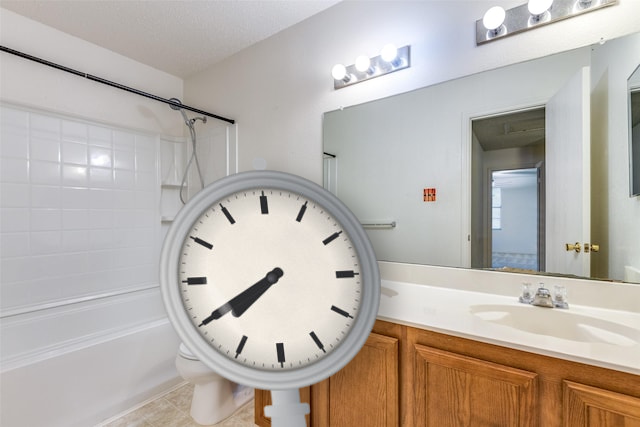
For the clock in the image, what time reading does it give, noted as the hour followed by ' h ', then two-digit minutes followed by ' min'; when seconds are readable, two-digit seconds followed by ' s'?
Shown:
7 h 40 min
